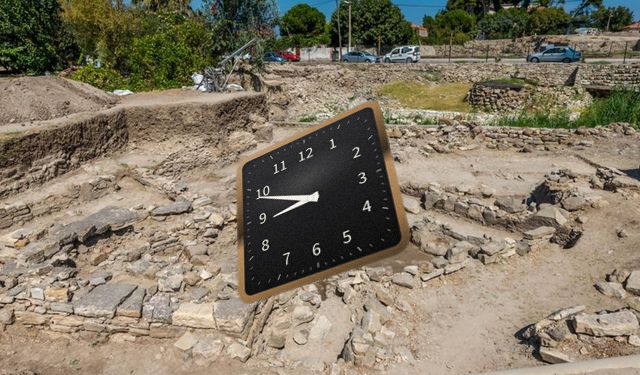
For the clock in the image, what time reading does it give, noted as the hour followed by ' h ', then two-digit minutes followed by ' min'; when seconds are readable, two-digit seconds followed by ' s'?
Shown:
8 h 49 min
